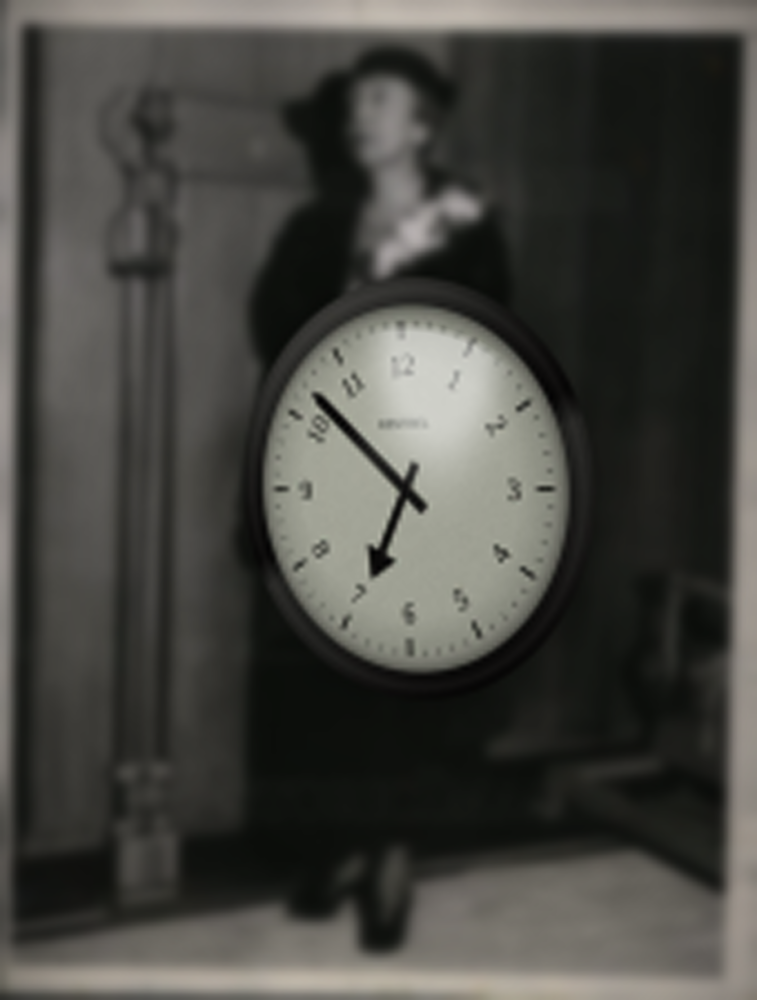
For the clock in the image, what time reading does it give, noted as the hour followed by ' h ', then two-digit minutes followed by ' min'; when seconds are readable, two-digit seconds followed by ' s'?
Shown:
6 h 52 min
